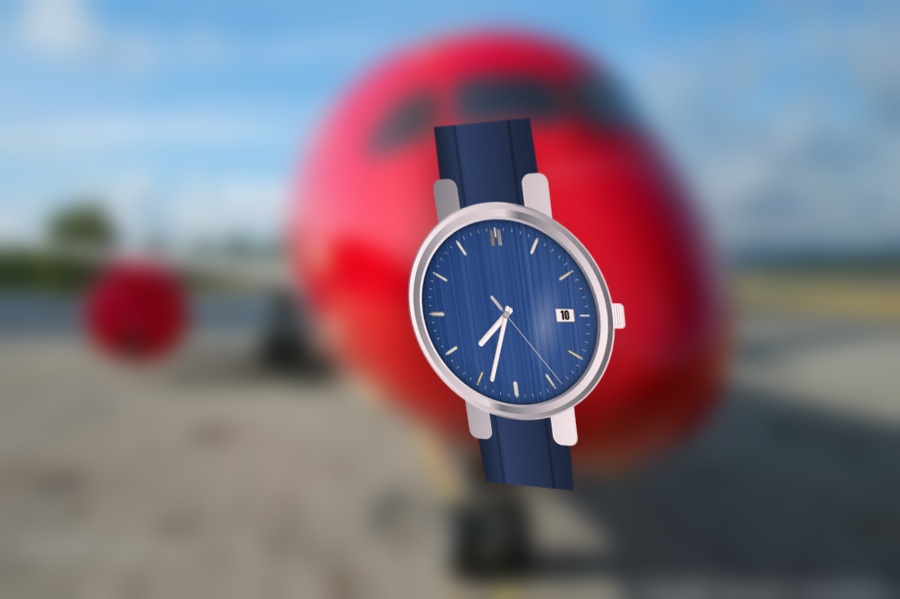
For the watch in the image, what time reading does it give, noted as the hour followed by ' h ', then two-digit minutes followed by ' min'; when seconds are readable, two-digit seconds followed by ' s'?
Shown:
7 h 33 min 24 s
